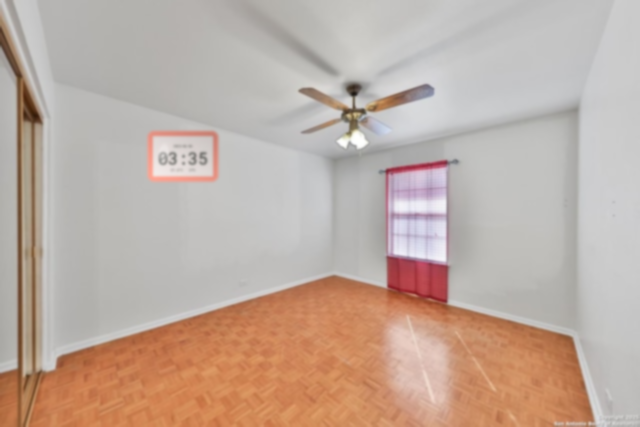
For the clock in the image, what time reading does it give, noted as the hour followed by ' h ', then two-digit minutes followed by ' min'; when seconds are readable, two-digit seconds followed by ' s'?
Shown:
3 h 35 min
